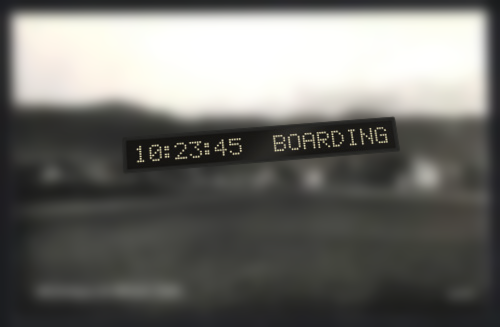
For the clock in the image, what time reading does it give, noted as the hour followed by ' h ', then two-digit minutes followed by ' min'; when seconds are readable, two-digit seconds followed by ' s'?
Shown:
10 h 23 min 45 s
